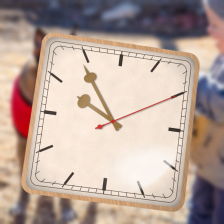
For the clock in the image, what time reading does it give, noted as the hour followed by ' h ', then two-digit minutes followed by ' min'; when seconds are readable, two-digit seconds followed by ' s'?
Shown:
9 h 54 min 10 s
